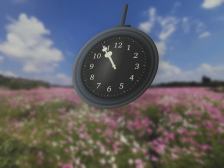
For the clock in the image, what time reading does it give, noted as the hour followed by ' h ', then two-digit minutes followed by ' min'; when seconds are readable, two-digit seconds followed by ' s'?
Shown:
10 h 54 min
